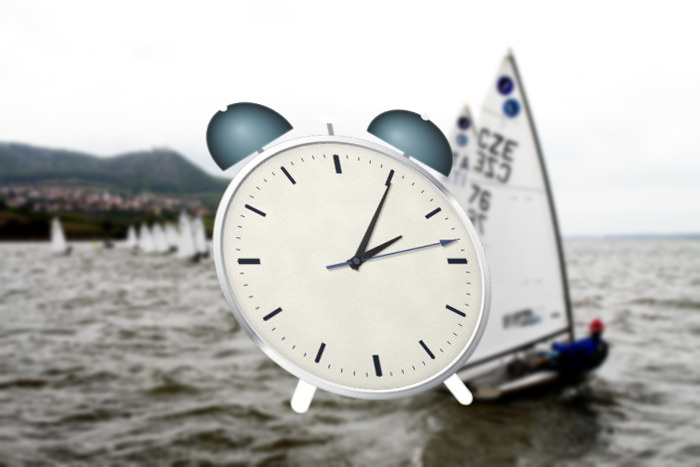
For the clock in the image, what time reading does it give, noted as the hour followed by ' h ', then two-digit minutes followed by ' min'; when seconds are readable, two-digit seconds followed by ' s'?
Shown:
2 h 05 min 13 s
